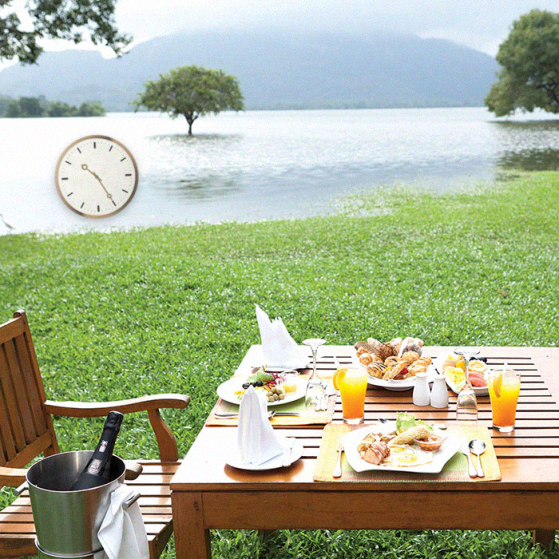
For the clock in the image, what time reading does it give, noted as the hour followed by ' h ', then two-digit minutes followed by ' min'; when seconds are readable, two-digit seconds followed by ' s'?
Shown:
10 h 25 min
